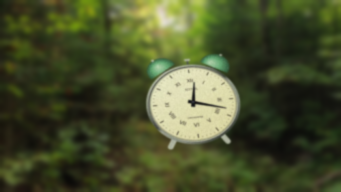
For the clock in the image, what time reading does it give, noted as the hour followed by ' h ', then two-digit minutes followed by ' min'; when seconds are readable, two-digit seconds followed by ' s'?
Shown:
12 h 18 min
